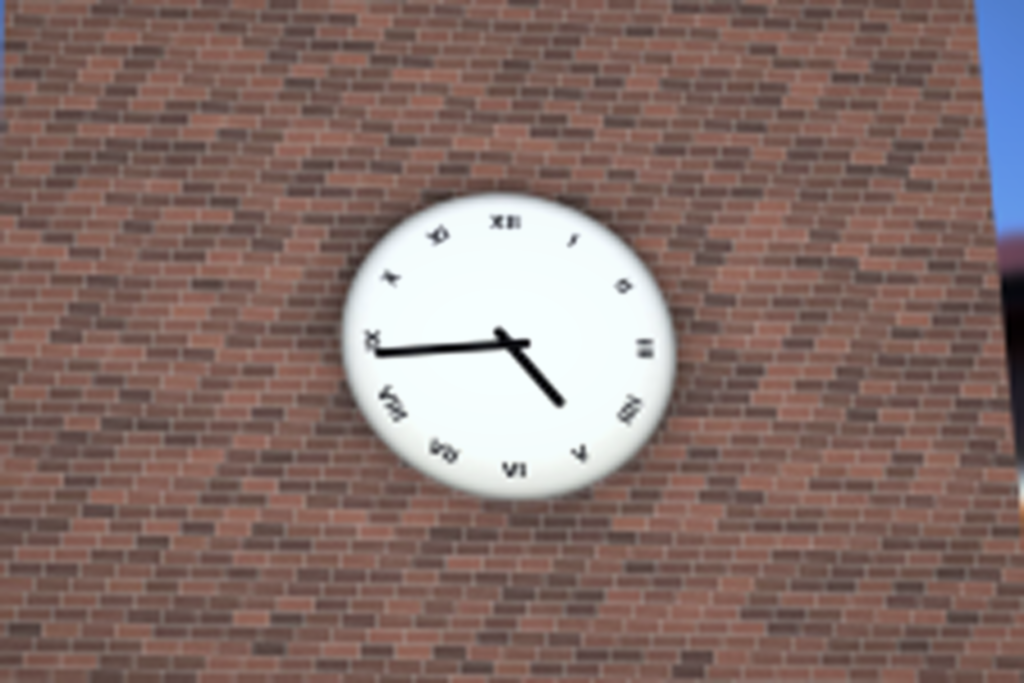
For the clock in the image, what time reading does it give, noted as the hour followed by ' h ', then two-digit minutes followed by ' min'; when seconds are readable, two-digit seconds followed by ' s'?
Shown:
4 h 44 min
